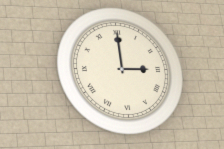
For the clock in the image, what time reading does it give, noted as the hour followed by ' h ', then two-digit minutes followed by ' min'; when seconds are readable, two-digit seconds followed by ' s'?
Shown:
3 h 00 min
